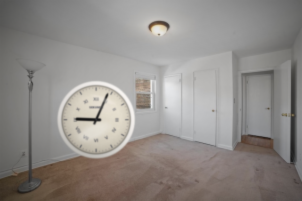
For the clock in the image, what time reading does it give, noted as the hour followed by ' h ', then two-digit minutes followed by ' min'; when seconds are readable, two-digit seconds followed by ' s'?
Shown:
9 h 04 min
